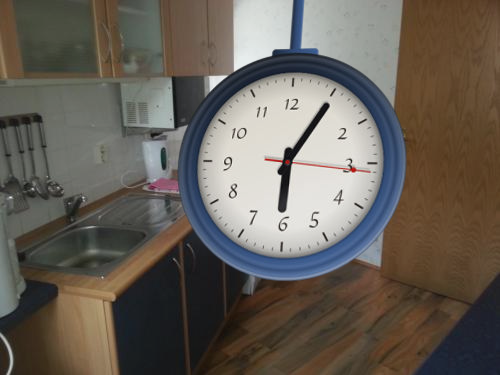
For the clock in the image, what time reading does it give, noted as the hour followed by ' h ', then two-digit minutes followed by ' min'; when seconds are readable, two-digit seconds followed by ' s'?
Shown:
6 h 05 min 16 s
